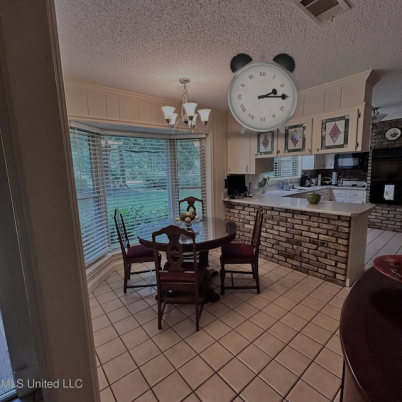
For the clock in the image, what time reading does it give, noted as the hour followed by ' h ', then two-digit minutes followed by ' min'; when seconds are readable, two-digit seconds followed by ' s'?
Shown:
2 h 15 min
